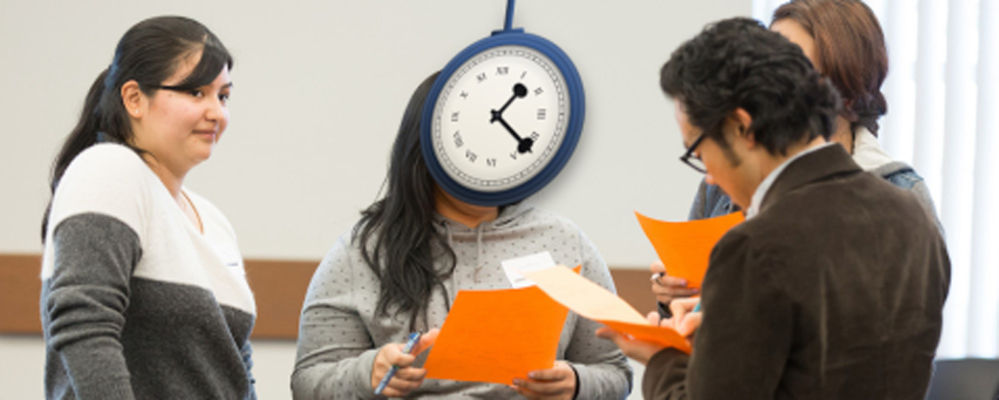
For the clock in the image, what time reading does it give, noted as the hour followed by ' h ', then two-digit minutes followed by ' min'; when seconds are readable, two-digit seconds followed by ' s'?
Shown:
1 h 22 min
